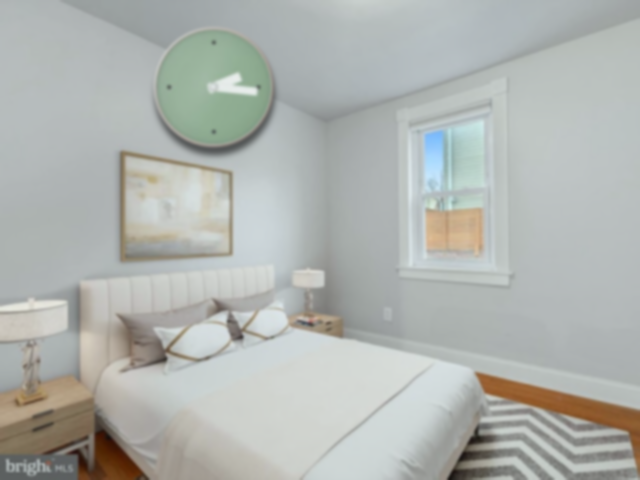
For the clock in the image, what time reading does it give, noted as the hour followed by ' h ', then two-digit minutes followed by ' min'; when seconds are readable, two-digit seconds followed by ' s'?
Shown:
2 h 16 min
